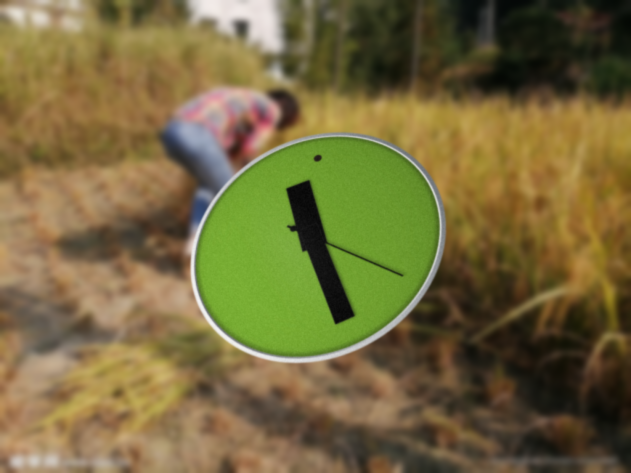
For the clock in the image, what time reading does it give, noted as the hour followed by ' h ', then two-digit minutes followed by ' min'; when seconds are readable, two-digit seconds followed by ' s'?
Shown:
11 h 26 min 20 s
